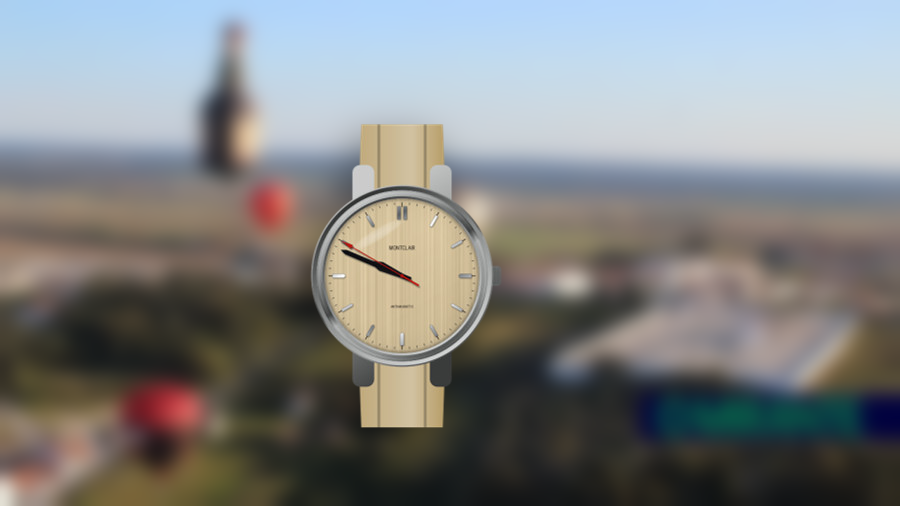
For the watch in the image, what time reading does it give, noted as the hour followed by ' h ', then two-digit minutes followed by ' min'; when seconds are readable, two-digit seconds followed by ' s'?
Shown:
9 h 48 min 50 s
